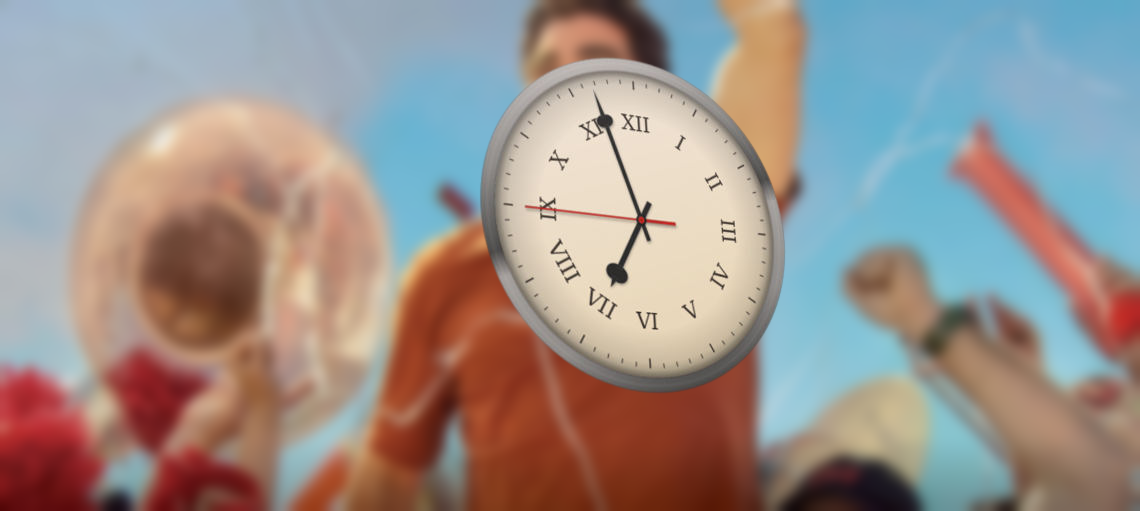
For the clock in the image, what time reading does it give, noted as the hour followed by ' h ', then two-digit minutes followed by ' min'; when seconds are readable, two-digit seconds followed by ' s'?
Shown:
6 h 56 min 45 s
